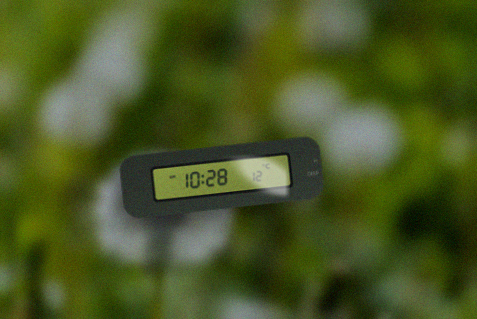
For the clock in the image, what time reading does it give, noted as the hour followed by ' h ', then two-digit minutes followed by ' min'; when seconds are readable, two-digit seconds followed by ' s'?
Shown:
10 h 28 min
